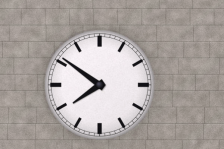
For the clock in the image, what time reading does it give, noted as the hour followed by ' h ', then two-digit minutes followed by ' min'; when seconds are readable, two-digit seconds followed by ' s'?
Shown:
7 h 51 min
